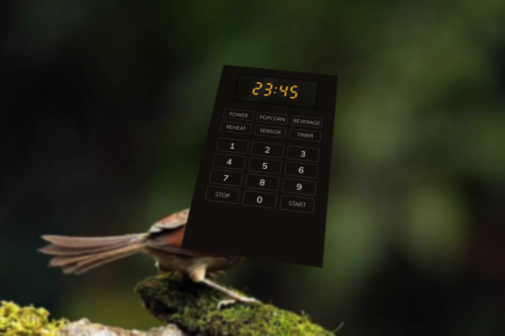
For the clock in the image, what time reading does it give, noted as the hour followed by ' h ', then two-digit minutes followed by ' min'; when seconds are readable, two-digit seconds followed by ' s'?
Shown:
23 h 45 min
